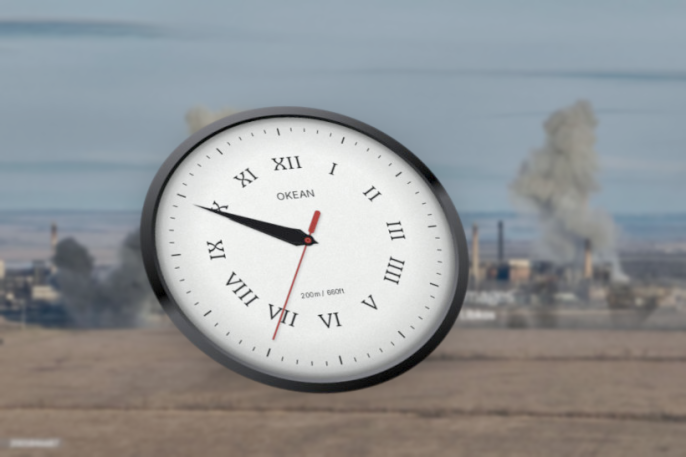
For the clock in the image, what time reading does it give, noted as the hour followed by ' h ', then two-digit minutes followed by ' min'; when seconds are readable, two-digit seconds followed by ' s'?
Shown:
9 h 49 min 35 s
